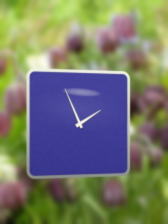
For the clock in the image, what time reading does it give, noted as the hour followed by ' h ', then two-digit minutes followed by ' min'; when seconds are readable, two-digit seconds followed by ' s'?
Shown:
1 h 56 min
